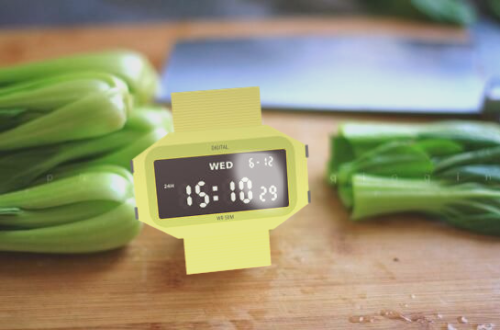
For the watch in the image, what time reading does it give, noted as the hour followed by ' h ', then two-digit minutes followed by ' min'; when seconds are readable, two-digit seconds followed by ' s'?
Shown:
15 h 10 min 29 s
